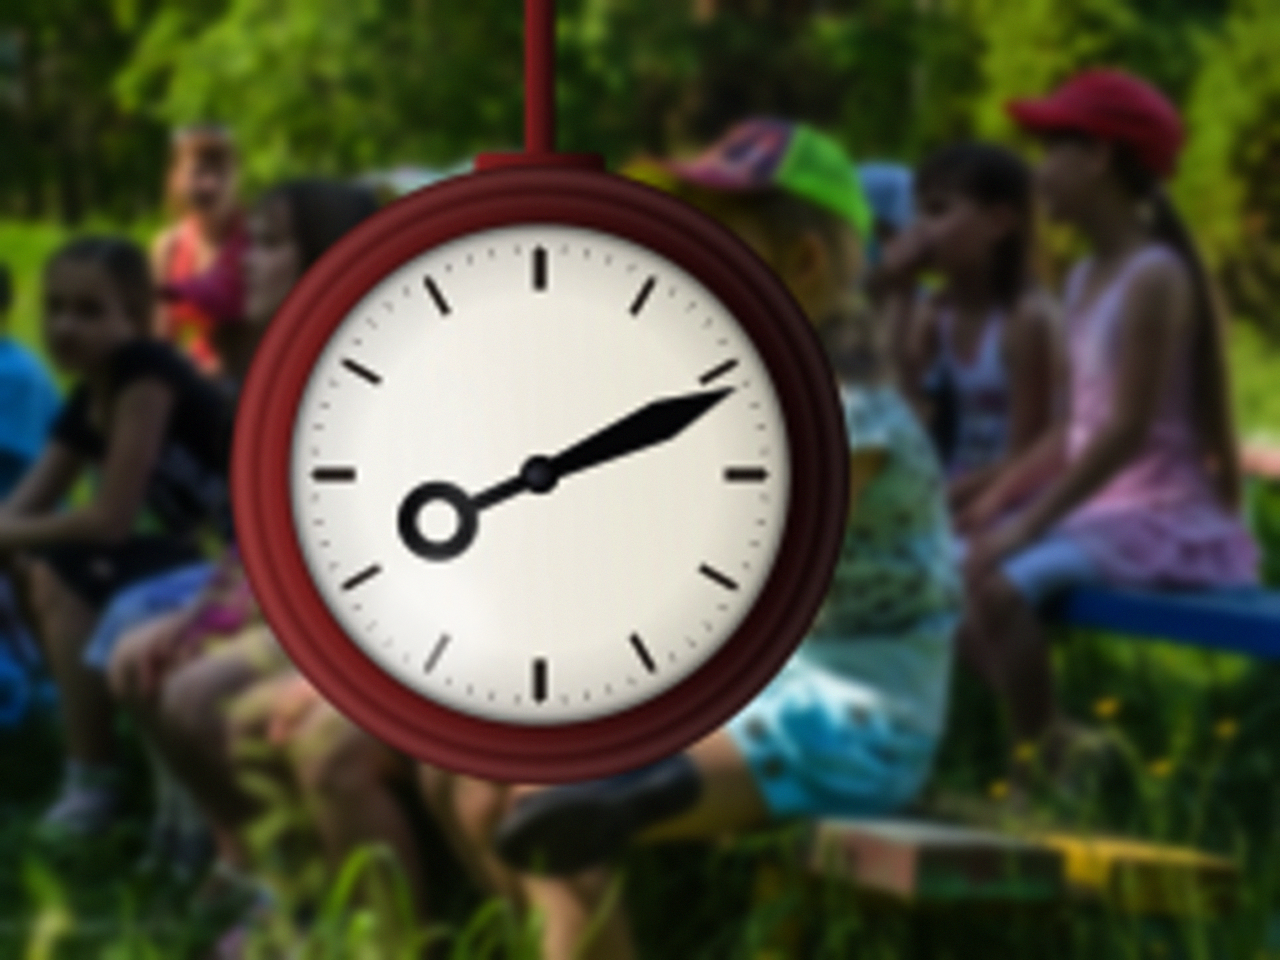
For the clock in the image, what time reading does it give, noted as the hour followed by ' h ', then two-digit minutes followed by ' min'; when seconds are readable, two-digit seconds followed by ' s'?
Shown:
8 h 11 min
